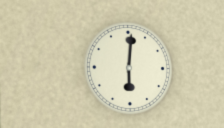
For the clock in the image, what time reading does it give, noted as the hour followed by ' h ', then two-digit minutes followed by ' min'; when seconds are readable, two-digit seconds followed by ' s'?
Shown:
6 h 01 min
